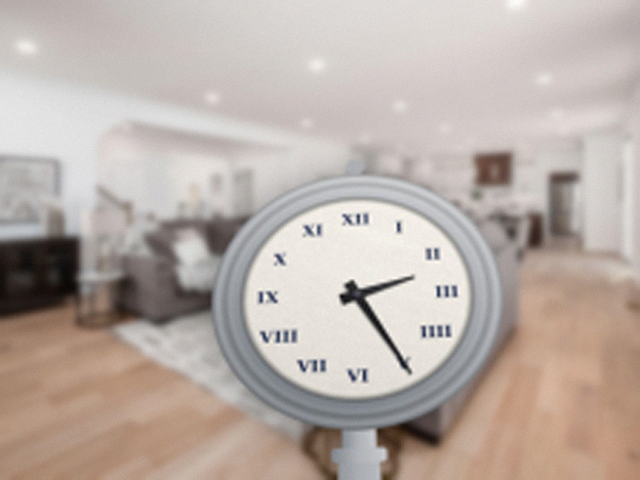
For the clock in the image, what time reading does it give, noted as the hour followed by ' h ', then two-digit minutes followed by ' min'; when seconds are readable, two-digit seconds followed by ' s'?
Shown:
2 h 25 min
